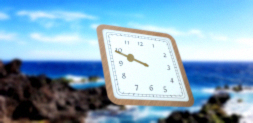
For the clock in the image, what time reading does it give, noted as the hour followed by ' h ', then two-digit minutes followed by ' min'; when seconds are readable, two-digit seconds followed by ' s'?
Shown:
9 h 49 min
